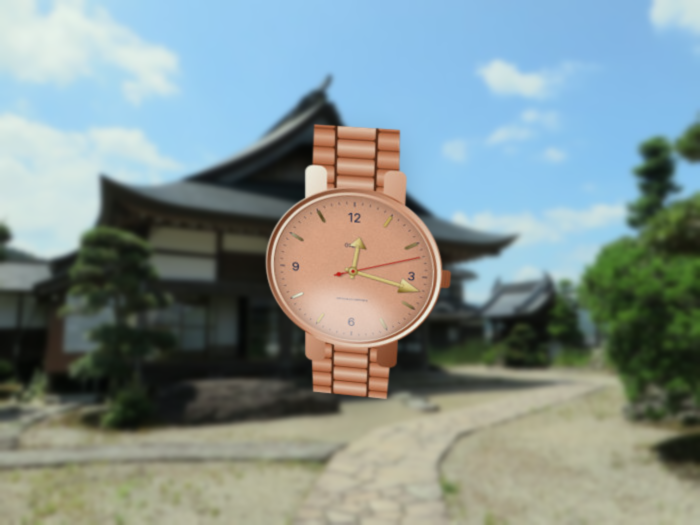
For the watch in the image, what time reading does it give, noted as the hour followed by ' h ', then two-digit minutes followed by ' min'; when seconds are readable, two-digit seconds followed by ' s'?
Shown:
12 h 17 min 12 s
